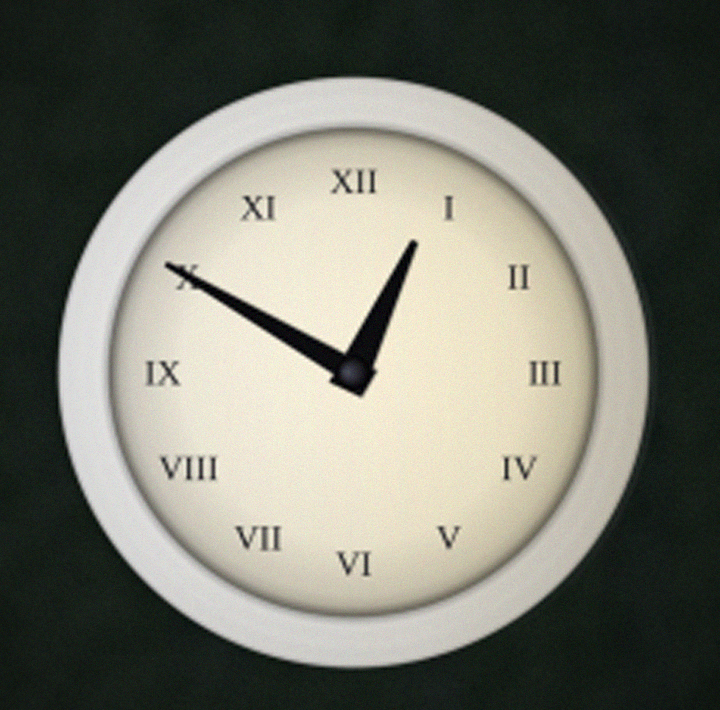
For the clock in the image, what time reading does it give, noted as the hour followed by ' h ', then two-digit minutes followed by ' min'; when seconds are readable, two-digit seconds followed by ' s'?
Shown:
12 h 50 min
